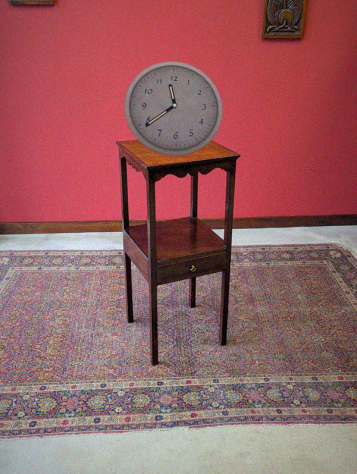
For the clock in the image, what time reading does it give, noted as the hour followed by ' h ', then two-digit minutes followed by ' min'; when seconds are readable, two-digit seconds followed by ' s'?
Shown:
11 h 39 min
